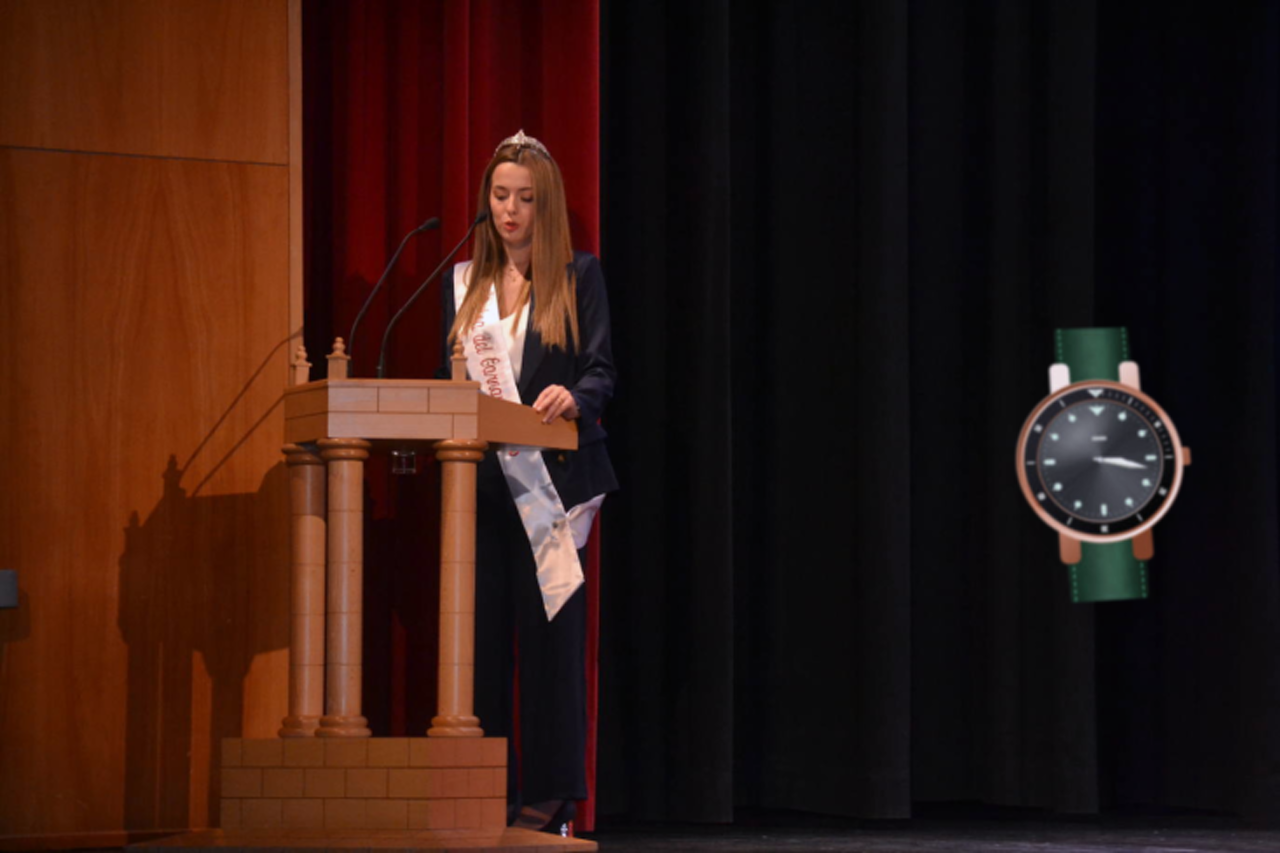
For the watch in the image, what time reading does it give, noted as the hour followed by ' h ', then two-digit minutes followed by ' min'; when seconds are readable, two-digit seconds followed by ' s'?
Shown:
3 h 17 min
